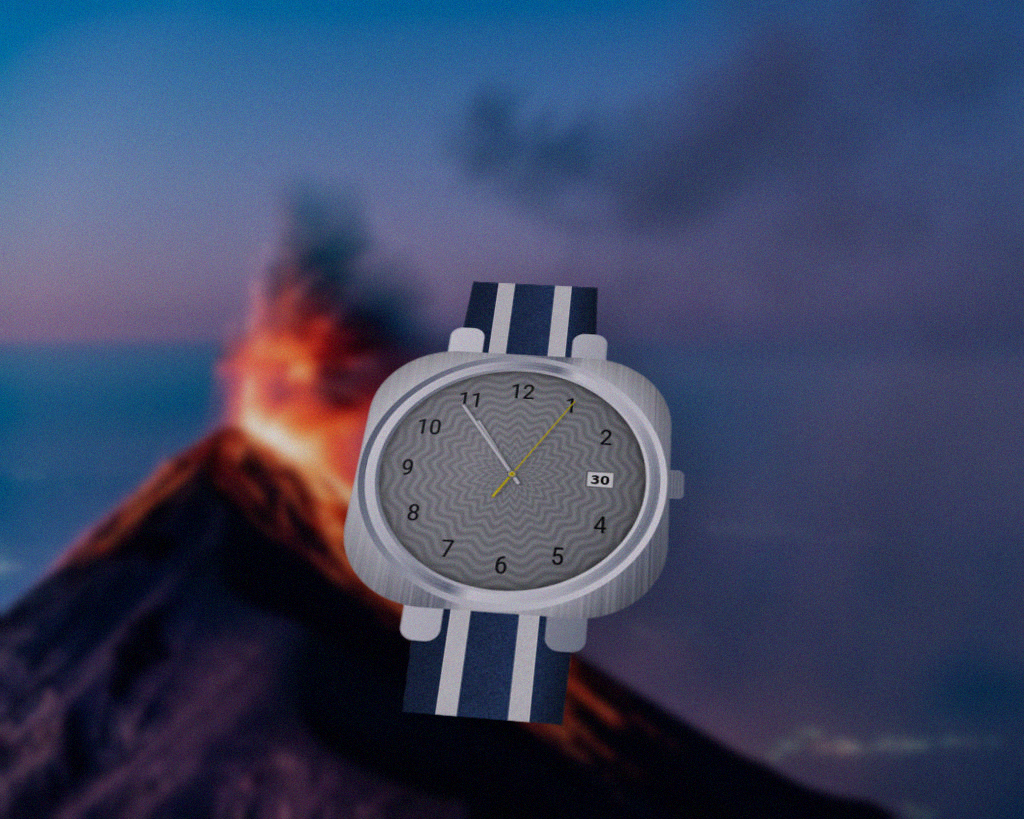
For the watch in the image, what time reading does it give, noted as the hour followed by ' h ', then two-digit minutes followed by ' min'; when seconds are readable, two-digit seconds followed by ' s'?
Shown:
10 h 54 min 05 s
